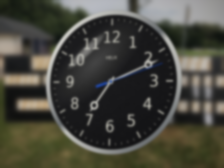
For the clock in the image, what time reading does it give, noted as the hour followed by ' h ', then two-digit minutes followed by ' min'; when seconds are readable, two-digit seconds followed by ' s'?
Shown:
7 h 11 min 12 s
